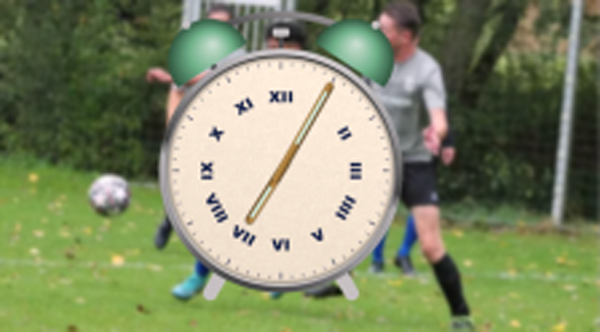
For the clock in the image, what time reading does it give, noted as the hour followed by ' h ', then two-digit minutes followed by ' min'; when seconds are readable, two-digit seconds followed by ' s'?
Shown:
7 h 05 min
